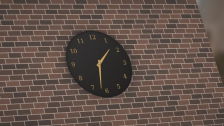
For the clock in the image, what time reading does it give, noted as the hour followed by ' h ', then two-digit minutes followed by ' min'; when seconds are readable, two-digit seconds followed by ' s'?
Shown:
1 h 32 min
